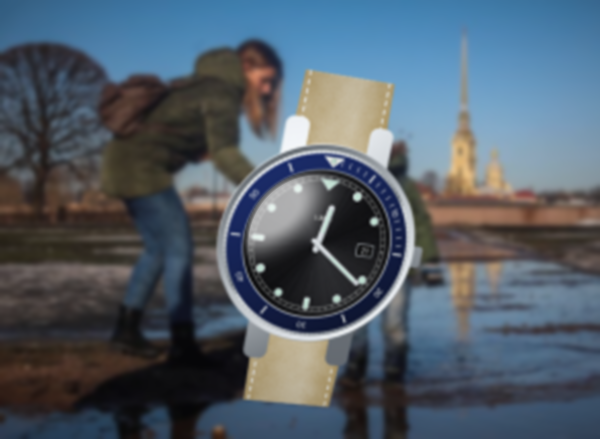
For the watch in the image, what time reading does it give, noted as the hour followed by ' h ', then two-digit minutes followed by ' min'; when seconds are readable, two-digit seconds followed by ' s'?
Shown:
12 h 21 min
